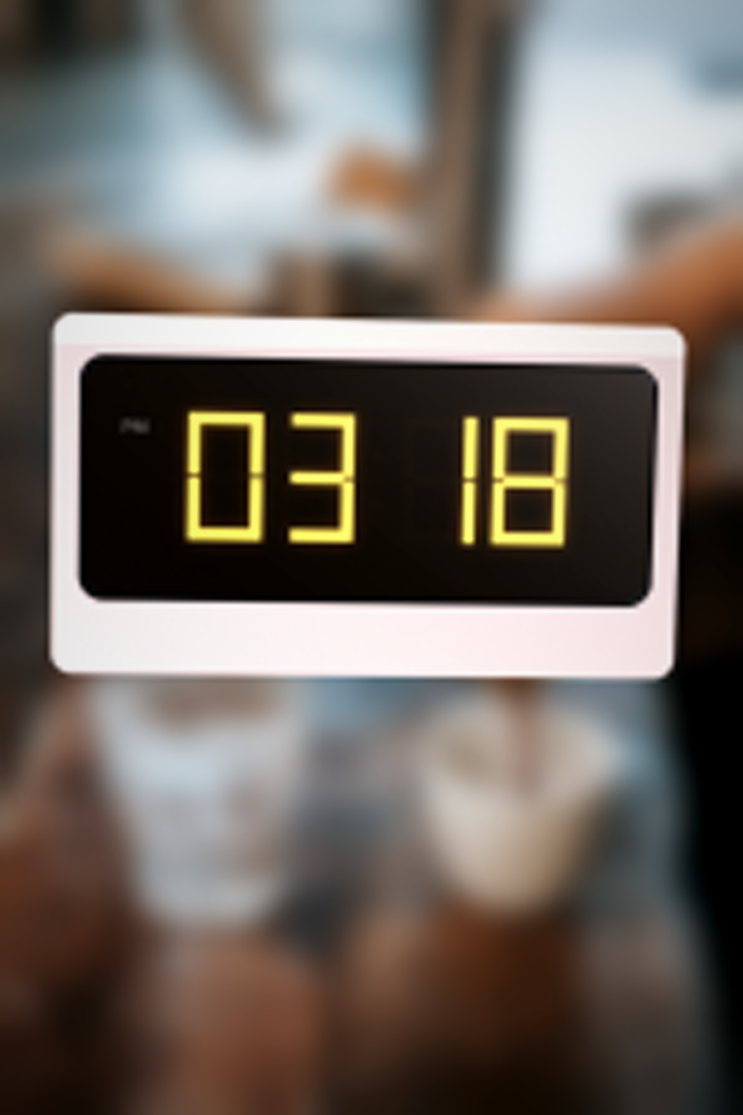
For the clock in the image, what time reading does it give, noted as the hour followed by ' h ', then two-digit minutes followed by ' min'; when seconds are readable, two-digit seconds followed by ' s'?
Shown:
3 h 18 min
